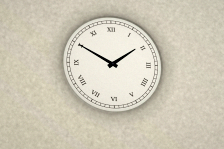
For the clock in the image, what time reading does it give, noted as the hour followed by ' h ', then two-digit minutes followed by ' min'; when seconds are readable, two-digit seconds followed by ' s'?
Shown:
1 h 50 min
